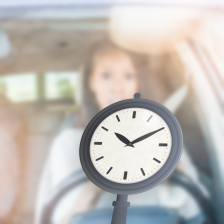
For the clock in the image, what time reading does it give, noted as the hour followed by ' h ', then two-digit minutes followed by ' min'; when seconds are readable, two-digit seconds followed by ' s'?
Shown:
10 h 10 min
